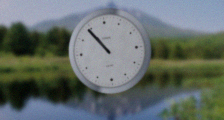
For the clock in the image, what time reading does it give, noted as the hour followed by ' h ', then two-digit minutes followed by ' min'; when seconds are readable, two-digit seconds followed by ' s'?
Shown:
10 h 54 min
